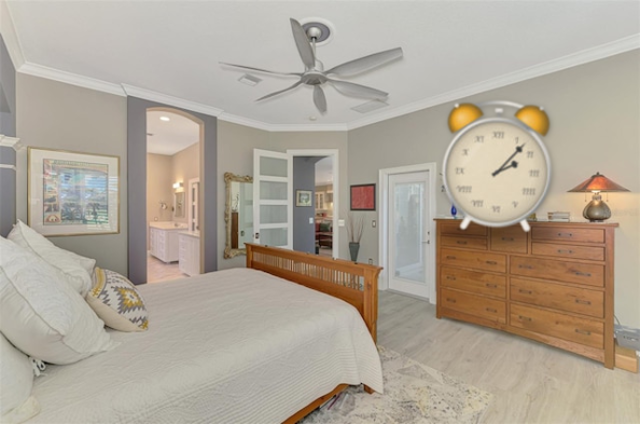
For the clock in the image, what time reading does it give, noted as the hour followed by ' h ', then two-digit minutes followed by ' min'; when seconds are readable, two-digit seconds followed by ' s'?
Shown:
2 h 07 min
